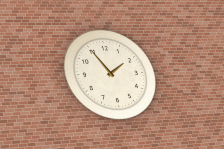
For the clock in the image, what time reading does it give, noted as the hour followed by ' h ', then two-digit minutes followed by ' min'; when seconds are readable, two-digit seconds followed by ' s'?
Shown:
1 h 55 min
